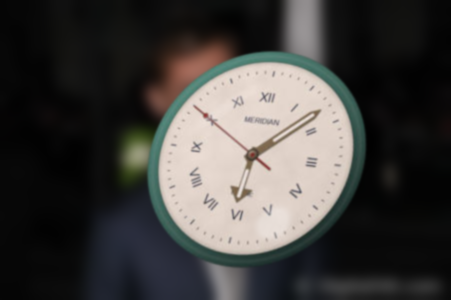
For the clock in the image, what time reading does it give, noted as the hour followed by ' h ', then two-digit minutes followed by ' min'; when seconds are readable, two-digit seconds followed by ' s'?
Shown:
6 h 07 min 50 s
